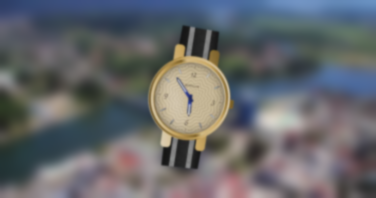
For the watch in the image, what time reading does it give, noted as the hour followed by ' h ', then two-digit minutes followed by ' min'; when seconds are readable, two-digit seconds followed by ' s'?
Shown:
5 h 53 min
